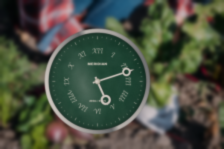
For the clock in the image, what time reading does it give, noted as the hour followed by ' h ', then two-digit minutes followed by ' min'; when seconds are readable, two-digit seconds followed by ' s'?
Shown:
5 h 12 min
